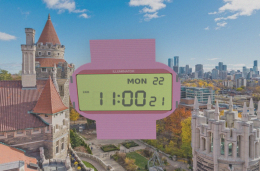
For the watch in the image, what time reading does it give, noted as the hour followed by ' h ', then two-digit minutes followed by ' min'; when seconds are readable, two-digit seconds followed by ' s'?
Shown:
11 h 00 min 21 s
